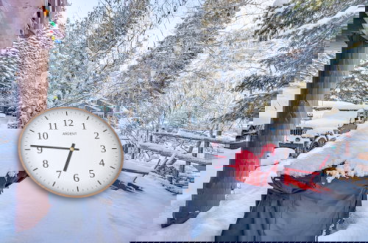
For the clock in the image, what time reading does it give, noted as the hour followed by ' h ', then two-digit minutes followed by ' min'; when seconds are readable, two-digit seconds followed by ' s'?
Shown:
6 h 46 min
